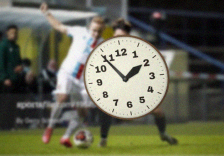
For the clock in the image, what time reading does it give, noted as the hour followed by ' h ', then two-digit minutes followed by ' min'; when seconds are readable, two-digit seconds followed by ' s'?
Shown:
1 h 54 min
